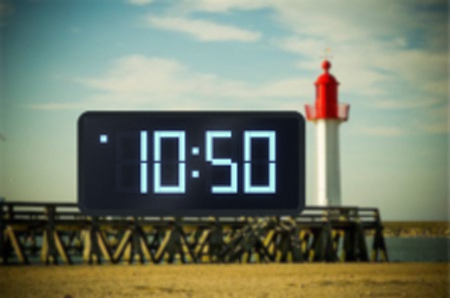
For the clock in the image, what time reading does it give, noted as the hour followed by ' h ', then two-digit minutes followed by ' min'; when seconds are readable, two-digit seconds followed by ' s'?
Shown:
10 h 50 min
